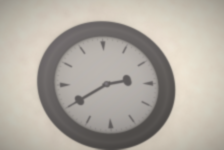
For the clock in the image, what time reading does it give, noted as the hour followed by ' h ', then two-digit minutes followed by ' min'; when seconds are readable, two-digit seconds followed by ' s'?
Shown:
2 h 40 min
